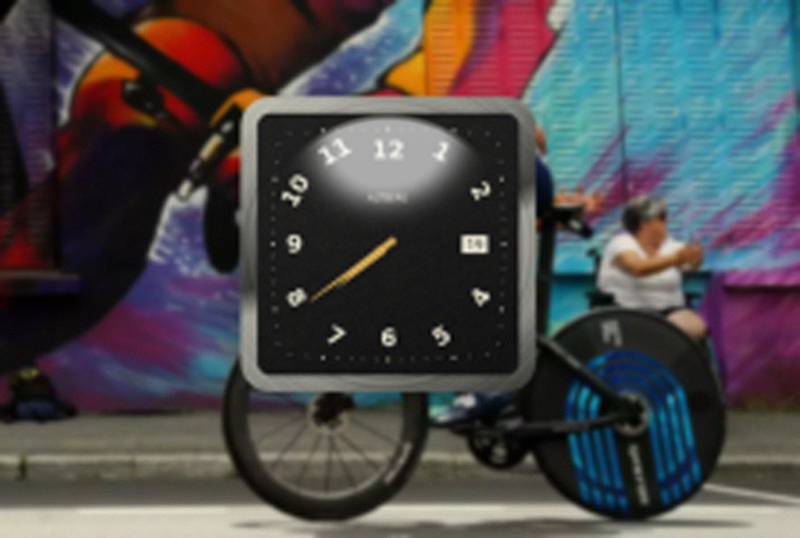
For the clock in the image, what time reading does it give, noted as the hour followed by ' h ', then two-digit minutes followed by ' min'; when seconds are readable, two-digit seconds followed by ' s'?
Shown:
7 h 39 min
